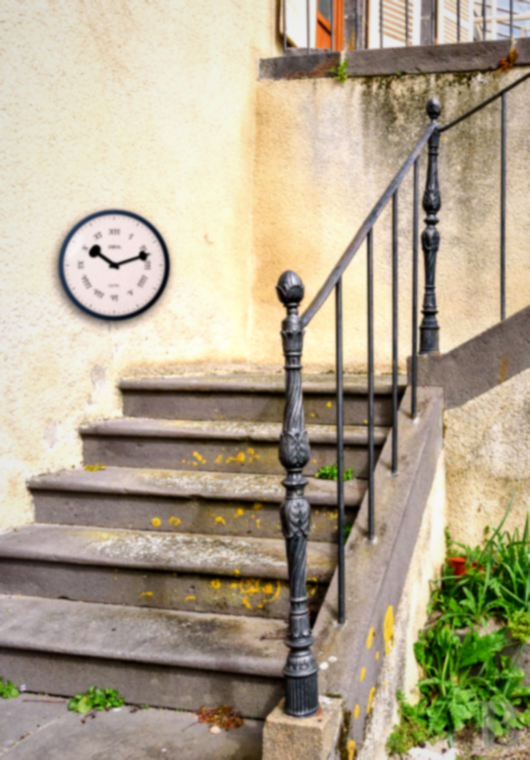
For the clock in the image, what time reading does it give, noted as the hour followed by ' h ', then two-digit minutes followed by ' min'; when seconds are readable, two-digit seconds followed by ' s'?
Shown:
10 h 12 min
